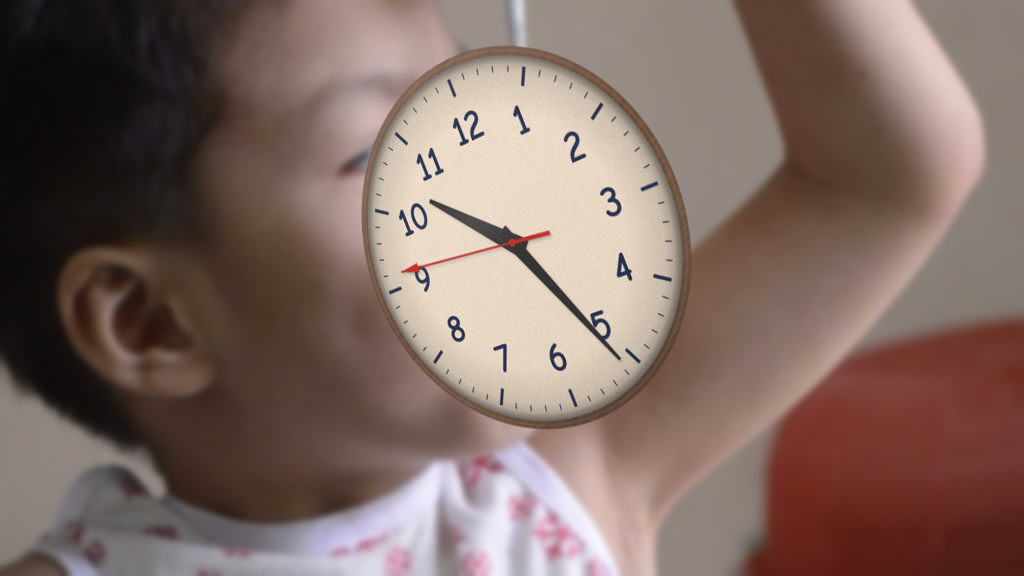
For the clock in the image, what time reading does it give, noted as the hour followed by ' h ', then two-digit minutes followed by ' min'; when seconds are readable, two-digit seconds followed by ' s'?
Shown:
10 h 25 min 46 s
